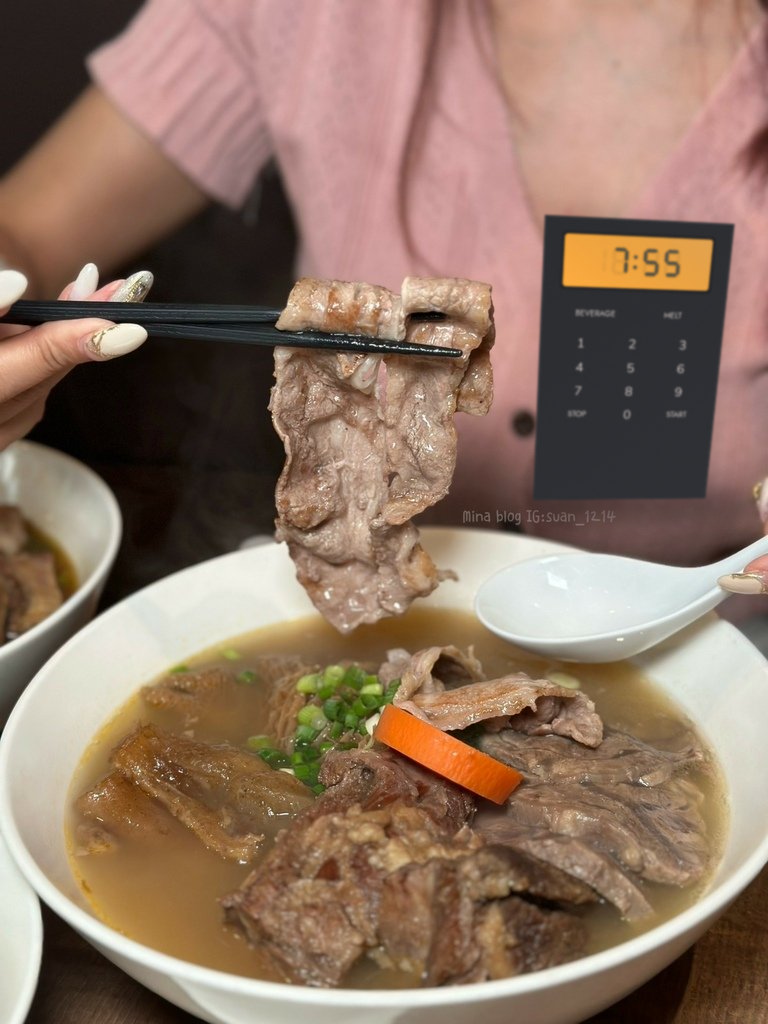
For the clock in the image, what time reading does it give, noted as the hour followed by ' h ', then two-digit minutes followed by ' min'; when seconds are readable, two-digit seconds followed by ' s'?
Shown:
7 h 55 min
